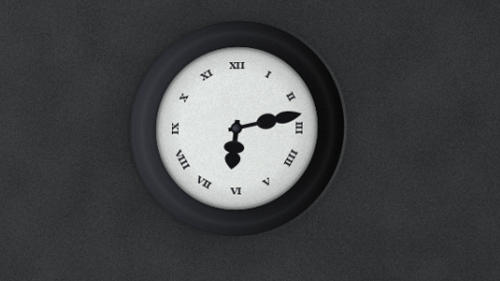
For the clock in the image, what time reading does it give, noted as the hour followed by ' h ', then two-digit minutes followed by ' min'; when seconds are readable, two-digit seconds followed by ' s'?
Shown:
6 h 13 min
